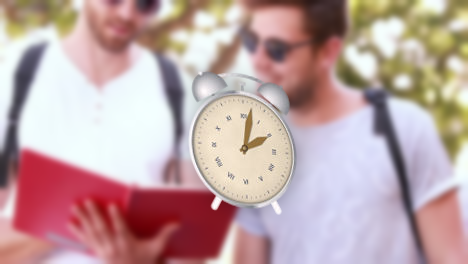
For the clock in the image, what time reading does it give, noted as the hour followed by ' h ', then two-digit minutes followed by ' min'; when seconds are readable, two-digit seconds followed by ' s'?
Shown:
2 h 02 min
